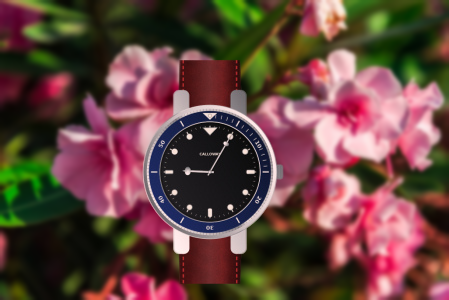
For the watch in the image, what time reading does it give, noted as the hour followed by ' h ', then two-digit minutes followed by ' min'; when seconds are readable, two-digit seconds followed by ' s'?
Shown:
9 h 05 min
